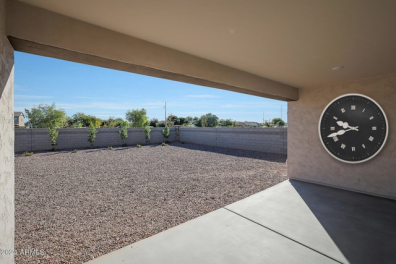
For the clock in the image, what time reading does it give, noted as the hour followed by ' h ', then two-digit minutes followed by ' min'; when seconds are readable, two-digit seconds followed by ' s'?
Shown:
9 h 42 min
